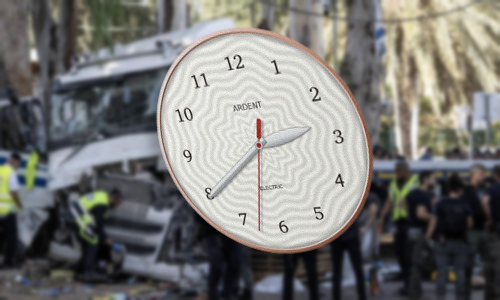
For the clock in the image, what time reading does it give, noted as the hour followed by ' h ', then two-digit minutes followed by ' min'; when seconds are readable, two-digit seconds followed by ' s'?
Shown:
2 h 39 min 33 s
